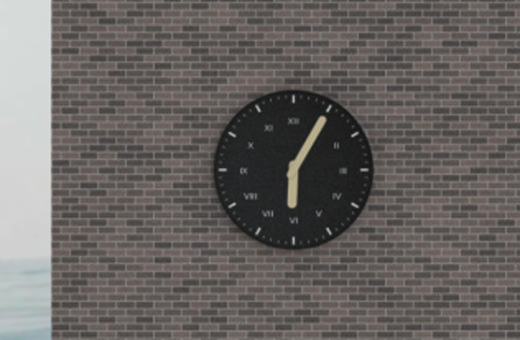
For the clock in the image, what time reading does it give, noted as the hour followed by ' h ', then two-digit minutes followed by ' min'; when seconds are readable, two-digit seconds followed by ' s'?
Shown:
6 h 05 min
